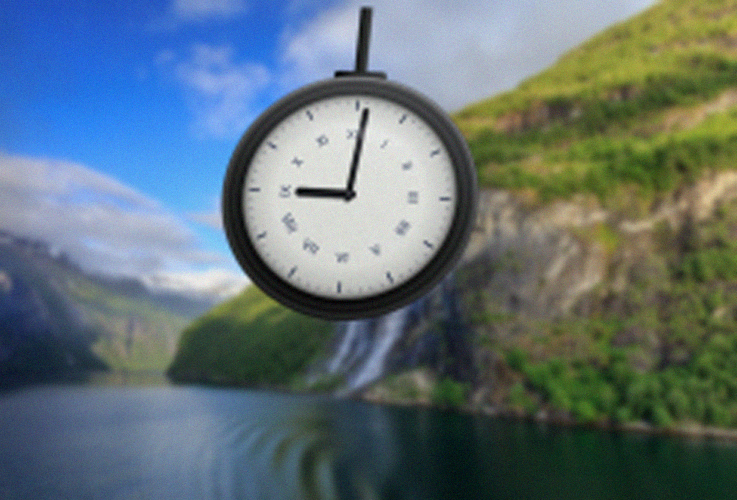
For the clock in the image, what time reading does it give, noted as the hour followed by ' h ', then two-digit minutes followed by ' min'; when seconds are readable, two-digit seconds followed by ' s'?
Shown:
9 h 01 min
